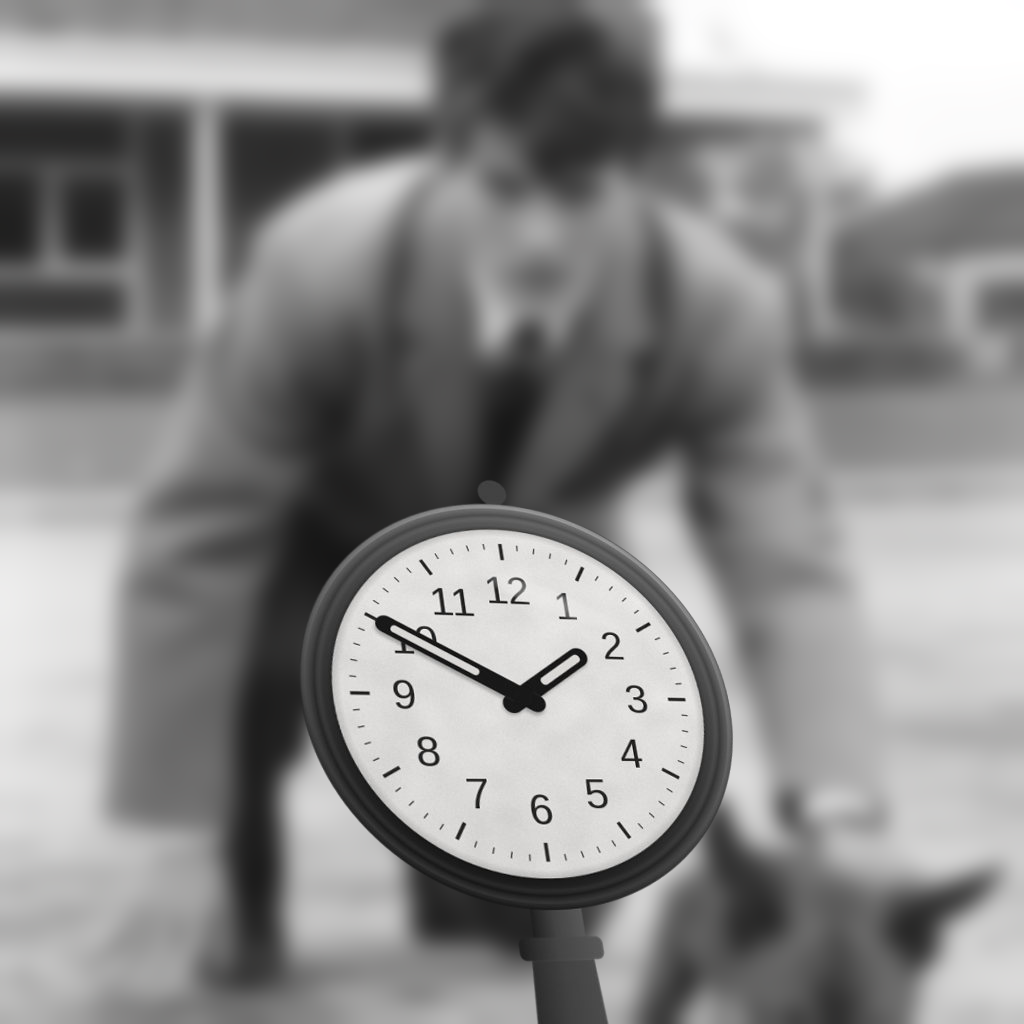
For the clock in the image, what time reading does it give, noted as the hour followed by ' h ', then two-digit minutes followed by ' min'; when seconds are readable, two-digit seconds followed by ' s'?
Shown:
1 h 50 min
